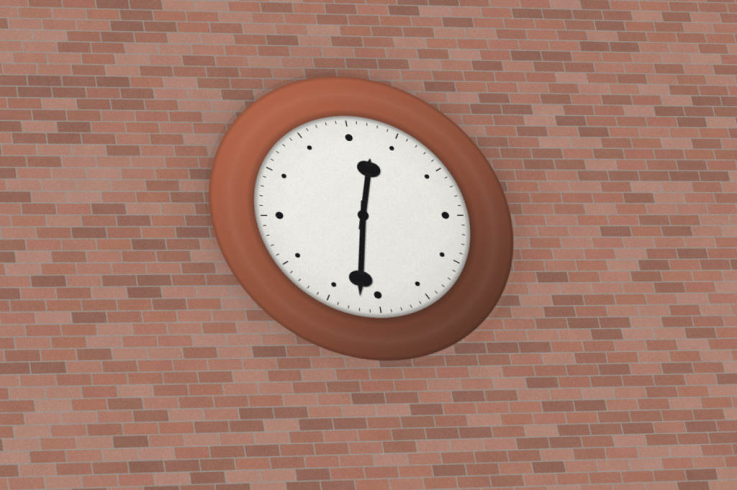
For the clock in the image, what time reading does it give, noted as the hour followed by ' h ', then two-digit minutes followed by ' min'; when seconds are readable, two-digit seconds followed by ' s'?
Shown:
12 h 32 min
